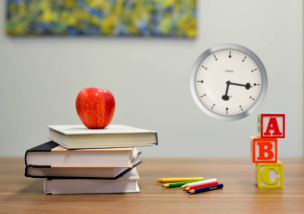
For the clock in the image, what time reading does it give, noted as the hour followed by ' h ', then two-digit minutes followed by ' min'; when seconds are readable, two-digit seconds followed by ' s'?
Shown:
6 h 16 min
